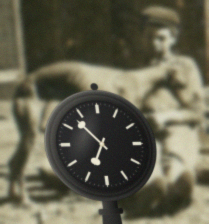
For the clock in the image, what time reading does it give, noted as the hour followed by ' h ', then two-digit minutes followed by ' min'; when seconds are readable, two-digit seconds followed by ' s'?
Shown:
6 h 53 min
